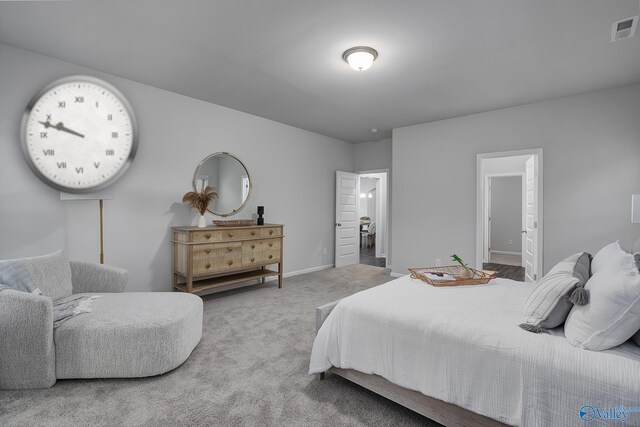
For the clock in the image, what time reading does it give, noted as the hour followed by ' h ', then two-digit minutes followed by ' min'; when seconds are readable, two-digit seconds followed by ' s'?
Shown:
9 h 48 min
